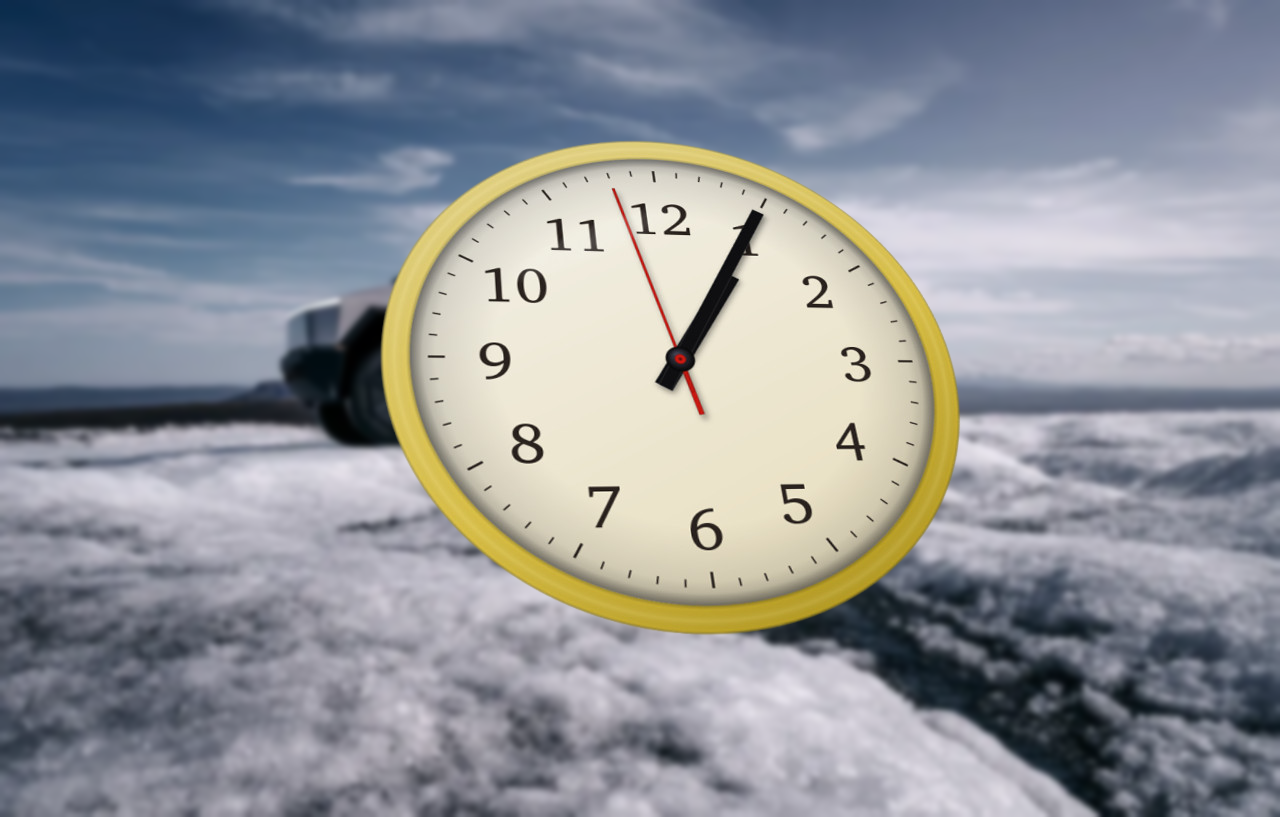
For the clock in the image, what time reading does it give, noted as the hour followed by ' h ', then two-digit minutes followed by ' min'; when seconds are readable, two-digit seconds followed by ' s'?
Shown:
1 h 04 min 58 s
